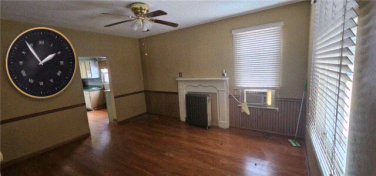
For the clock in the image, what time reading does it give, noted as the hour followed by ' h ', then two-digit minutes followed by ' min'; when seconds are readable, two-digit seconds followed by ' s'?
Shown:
1 h 54 min
